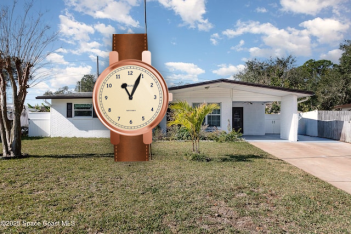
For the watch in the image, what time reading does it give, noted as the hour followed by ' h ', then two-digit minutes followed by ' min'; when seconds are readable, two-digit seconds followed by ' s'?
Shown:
11 h 04 min
